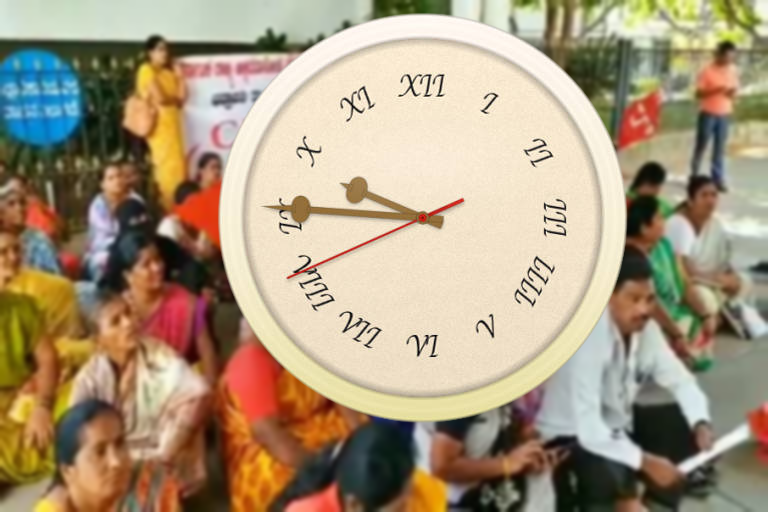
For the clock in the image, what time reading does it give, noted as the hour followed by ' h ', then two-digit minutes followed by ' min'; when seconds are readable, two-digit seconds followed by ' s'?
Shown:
9 h 45 min 41 s
